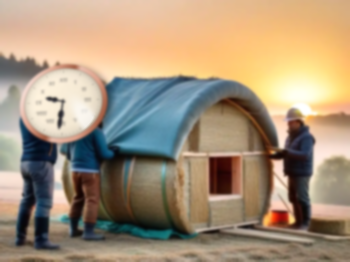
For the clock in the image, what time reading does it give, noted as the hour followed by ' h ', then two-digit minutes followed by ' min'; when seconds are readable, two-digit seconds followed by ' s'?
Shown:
9 h 31 min
